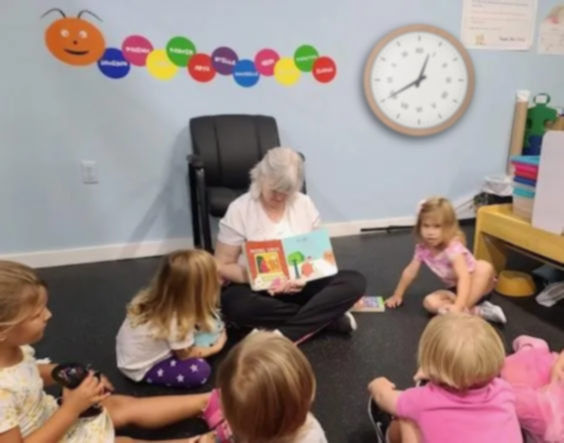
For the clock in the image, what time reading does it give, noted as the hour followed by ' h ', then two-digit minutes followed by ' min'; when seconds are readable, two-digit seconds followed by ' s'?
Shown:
12 h 40 min
